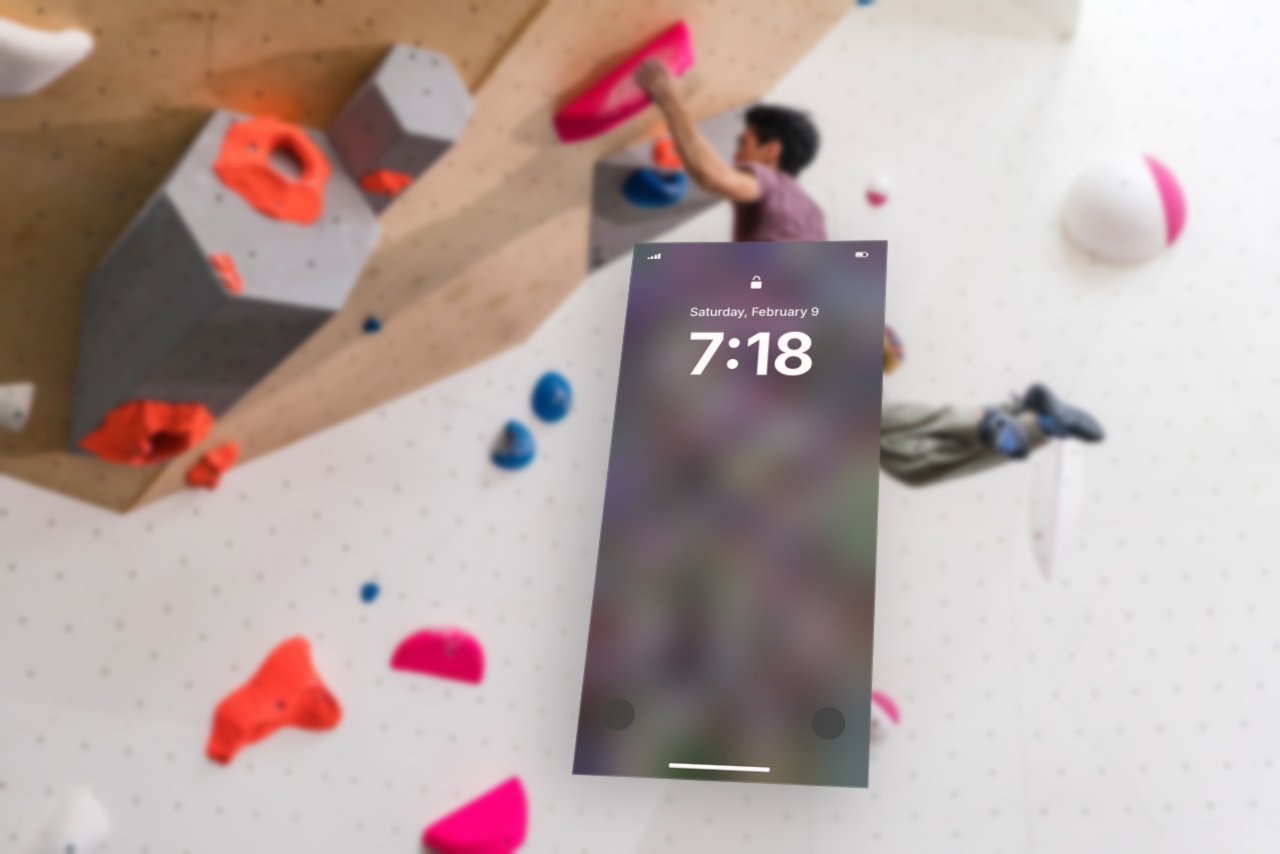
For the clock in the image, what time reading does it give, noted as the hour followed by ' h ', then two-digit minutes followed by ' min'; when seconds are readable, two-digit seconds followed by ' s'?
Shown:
7 h 18 min
